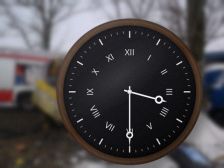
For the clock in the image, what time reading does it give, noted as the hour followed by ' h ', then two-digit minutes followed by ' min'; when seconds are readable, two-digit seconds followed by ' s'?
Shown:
3 h 30 min
